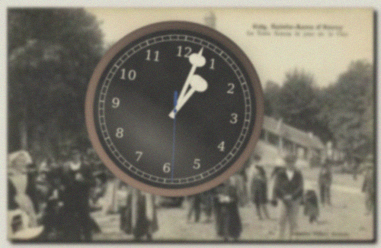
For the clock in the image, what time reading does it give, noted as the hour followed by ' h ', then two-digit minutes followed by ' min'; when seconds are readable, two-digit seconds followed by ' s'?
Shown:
1 h 02 min 29 s
